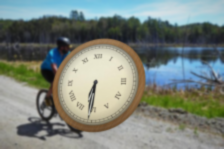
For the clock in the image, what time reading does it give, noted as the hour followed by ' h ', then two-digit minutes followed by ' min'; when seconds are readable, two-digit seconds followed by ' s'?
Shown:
6 h 31 min
